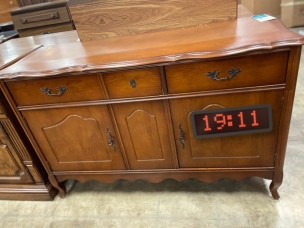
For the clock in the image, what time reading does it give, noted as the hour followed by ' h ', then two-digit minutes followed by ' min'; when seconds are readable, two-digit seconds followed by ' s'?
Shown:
19 h 11 min
